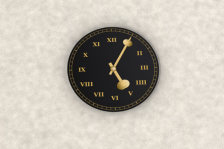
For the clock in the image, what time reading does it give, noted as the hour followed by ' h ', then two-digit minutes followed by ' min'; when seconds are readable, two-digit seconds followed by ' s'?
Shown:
5 h 05 min
